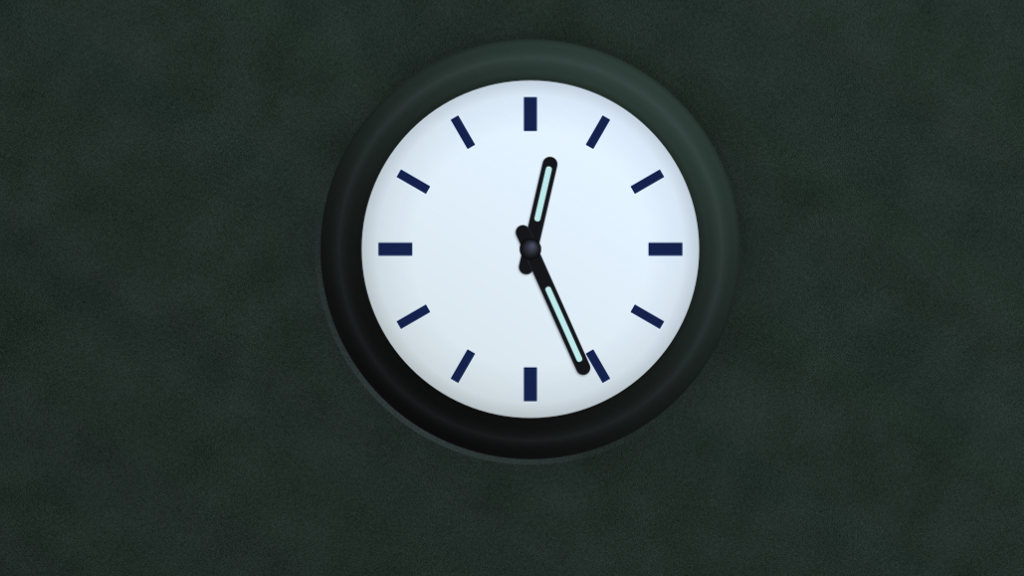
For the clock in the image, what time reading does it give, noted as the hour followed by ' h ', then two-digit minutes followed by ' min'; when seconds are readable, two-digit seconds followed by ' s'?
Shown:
12 h 26 min
